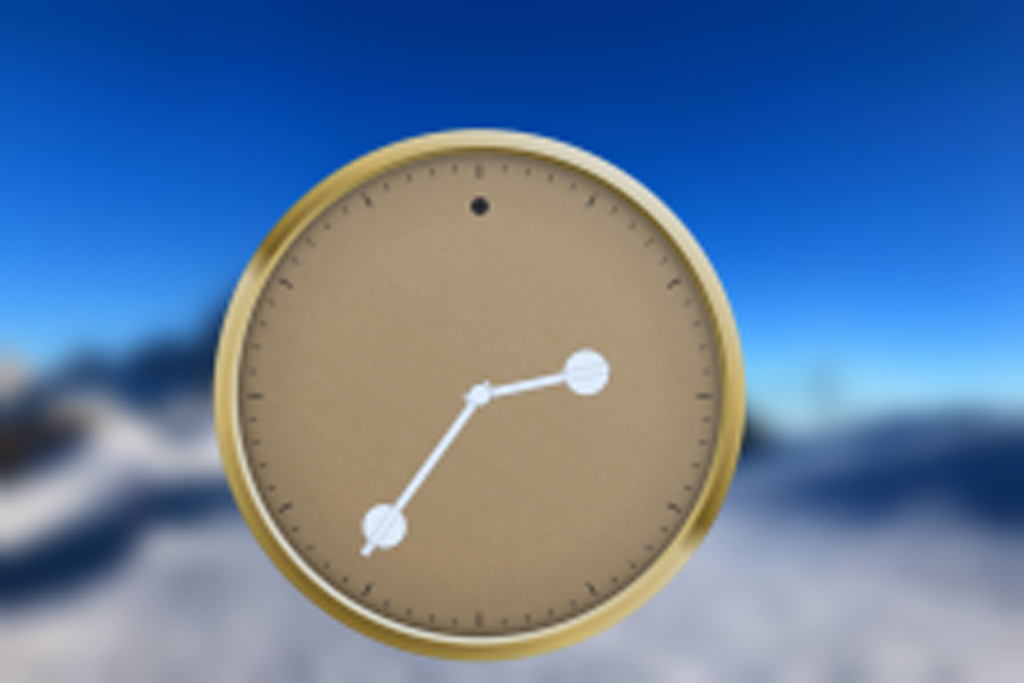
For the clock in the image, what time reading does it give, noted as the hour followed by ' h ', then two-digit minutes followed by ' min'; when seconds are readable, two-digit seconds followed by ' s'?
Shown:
2 h 36 min
